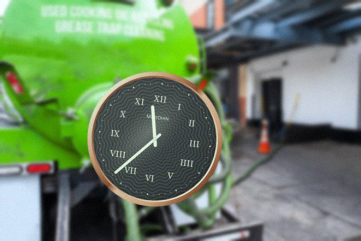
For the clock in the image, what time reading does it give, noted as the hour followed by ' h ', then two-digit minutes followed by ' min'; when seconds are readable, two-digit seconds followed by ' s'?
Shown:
11 h 37 min
